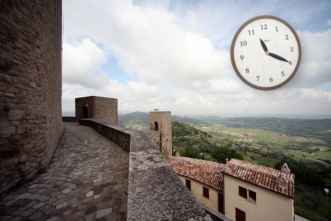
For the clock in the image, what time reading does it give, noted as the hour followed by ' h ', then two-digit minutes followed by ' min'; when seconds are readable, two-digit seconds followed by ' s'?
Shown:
11 h 20 min
